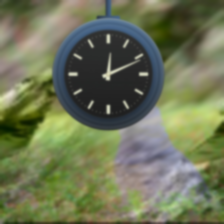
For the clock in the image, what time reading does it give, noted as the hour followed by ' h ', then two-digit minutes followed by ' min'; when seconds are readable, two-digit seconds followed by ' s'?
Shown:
12 h 11 min
